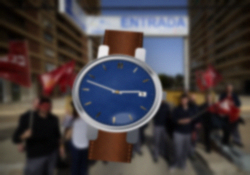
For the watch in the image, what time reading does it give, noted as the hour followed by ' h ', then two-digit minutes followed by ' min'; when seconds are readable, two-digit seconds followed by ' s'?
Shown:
2 h 48 min
